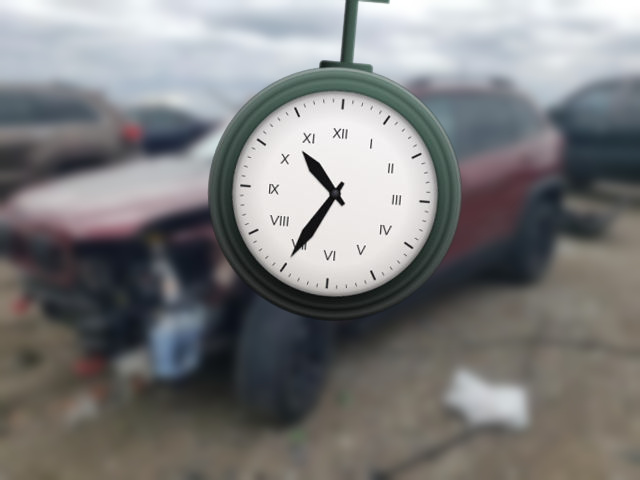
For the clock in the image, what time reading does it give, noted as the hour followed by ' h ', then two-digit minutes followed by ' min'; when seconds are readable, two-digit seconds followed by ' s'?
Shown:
10 h 35 min
